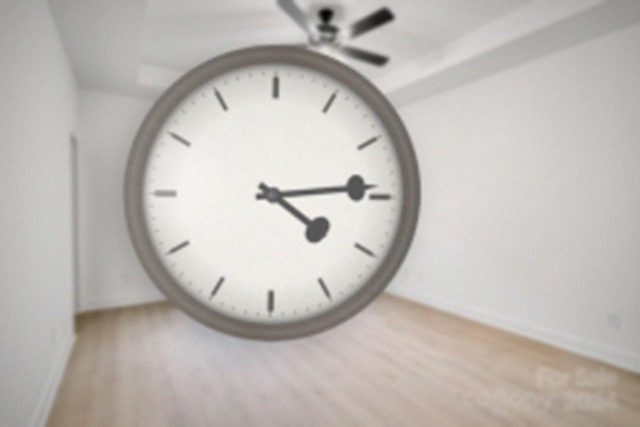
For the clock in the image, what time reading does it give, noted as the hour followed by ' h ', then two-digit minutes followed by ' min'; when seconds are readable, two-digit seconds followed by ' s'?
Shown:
4 h 14 min
